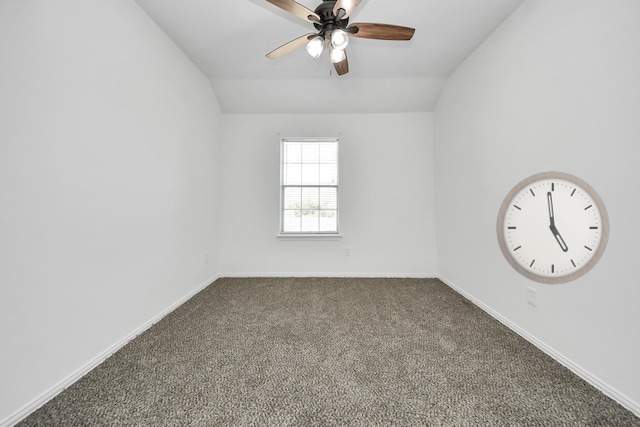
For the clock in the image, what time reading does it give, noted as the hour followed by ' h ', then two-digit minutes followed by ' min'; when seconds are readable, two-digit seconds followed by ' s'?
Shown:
4 h 59 min
